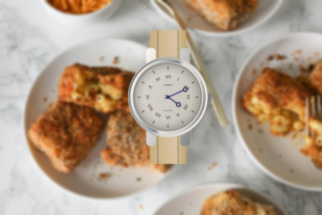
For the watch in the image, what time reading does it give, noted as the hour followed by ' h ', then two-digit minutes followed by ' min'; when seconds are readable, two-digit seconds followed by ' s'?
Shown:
4 h 11 min
